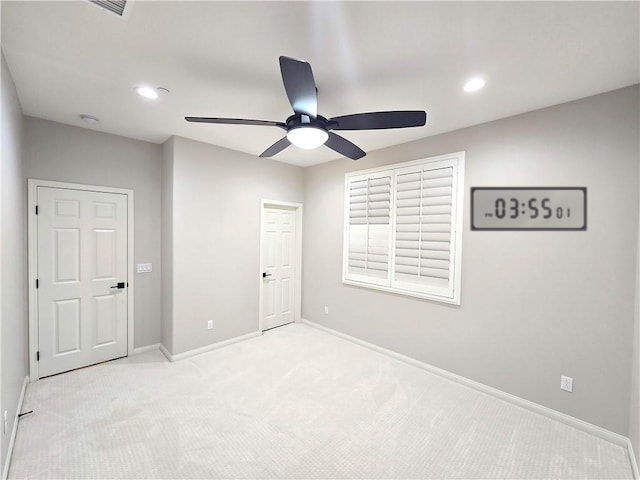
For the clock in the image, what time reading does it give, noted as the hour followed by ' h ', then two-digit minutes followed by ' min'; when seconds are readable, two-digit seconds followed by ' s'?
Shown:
3 h 55 min 01 s
